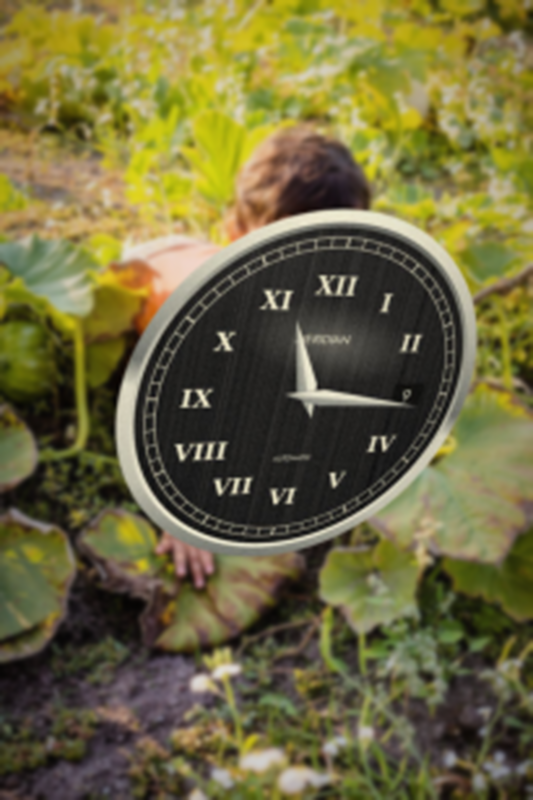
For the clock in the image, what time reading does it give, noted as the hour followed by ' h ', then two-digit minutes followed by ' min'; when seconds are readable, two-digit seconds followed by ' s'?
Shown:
11 h 16 min
